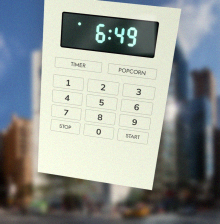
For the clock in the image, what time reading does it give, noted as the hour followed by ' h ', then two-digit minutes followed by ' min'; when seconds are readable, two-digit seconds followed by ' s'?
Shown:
6 h 49 min
